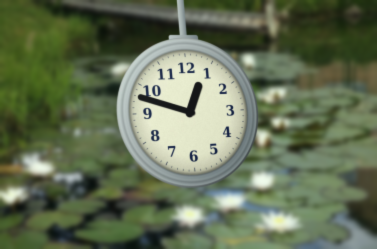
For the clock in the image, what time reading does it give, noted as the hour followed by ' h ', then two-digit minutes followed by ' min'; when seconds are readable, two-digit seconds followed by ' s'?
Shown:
12 h 48 min
